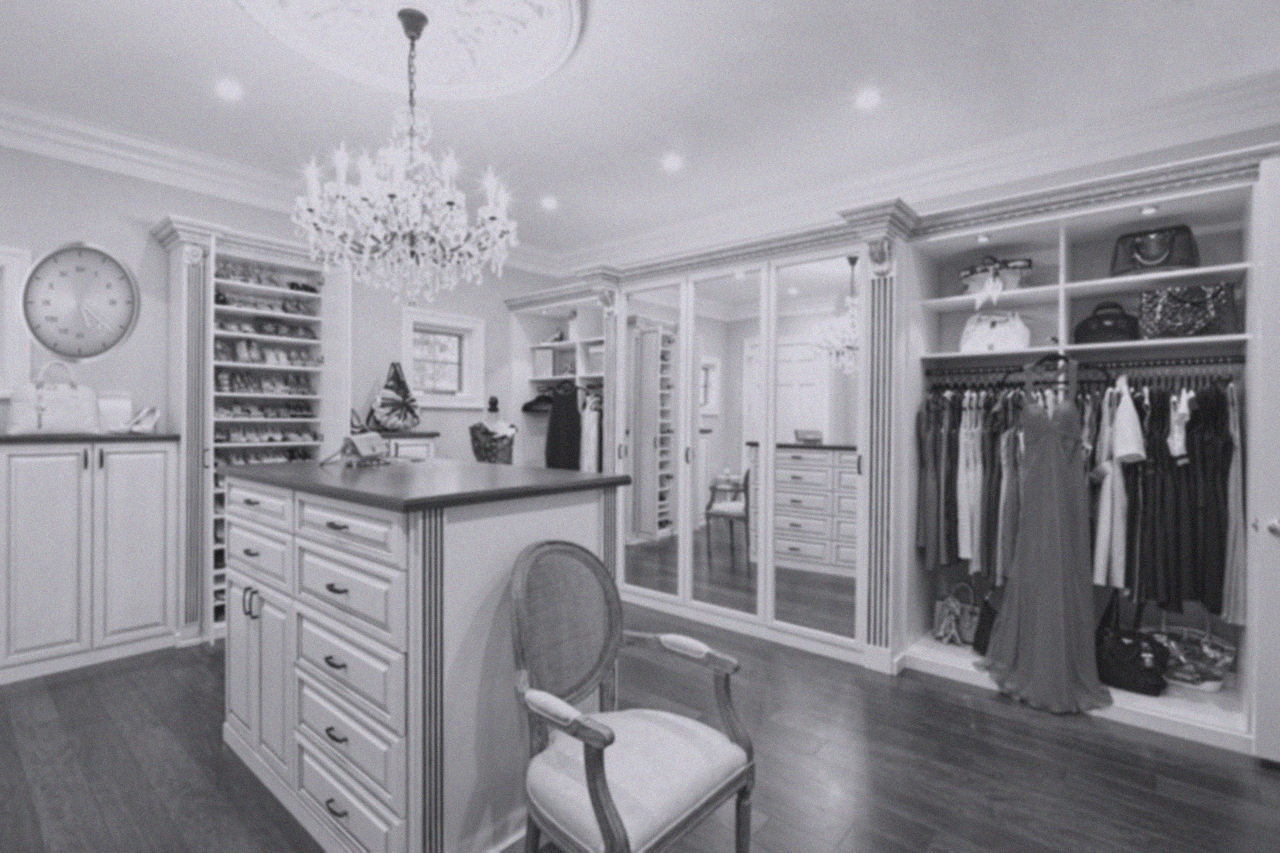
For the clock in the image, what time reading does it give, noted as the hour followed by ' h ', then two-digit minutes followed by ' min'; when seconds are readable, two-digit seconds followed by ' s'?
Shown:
5 h 22 min
